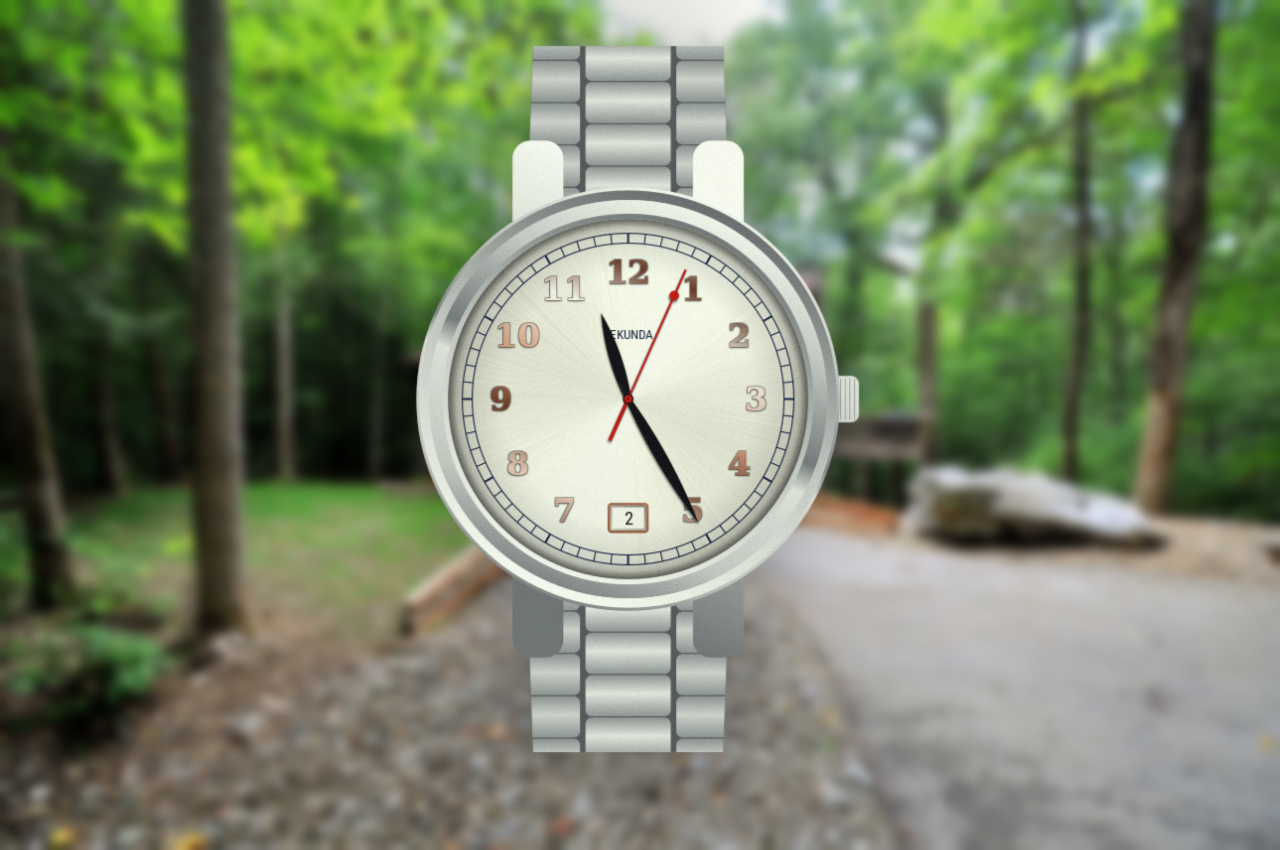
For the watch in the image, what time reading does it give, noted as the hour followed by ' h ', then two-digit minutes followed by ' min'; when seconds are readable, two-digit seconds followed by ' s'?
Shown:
11 h 25 min 04 s
